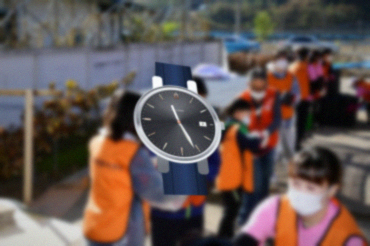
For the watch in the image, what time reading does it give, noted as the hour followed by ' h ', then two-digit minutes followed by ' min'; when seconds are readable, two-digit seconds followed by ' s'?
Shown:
11 h 26 min
